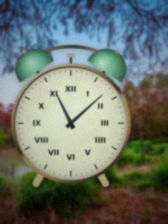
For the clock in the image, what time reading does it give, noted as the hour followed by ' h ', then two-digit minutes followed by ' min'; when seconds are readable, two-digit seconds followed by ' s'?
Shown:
11 h 08 min
